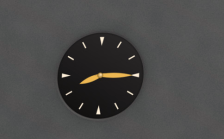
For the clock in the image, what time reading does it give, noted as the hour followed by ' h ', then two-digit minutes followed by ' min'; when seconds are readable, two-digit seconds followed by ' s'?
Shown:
8 h 15 min
